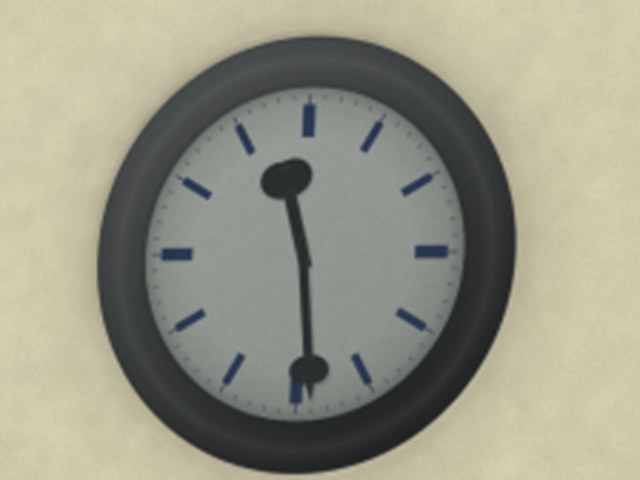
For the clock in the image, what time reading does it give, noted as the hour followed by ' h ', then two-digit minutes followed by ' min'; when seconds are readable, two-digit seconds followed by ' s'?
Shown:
11 h 29 min
